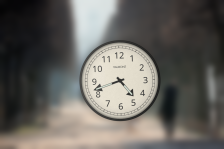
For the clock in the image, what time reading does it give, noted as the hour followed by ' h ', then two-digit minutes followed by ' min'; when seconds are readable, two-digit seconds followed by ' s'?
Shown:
4 h 42 min
